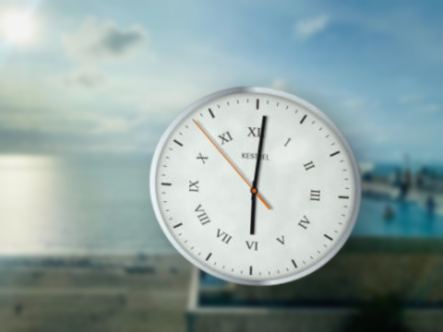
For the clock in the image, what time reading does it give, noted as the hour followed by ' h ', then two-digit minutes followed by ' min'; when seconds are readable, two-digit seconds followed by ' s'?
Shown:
6 h 00 min 53 s
